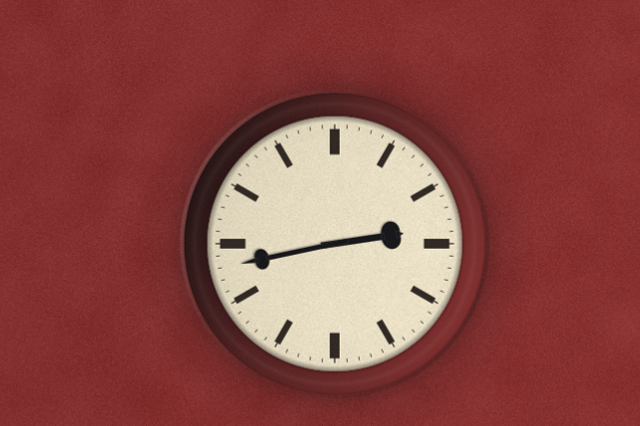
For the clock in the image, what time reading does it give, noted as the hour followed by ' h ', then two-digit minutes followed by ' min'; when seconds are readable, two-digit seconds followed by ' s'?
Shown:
2 h 43 min
